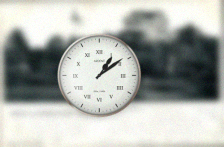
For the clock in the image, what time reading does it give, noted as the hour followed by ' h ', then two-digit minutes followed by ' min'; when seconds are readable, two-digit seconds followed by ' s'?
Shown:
1 h 09 min
